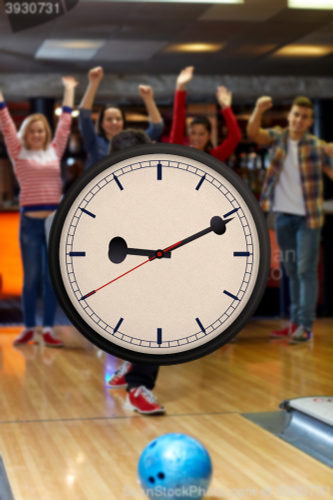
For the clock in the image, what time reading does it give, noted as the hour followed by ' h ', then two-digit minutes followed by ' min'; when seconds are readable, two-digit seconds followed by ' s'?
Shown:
9 h 10 min 40 s
